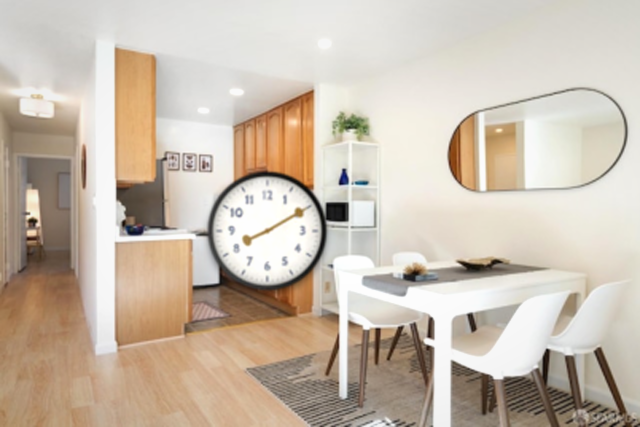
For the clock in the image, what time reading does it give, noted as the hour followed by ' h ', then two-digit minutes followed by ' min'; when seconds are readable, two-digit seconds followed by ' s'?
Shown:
8 h 10 min
